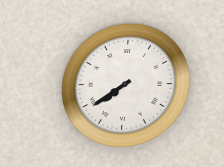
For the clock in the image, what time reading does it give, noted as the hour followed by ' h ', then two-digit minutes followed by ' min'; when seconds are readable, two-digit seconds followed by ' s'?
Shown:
7 h 39 min
